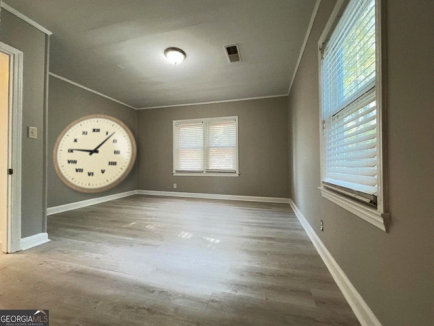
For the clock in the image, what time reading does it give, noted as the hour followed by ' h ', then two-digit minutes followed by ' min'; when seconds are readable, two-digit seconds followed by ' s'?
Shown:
9 h 07 min
